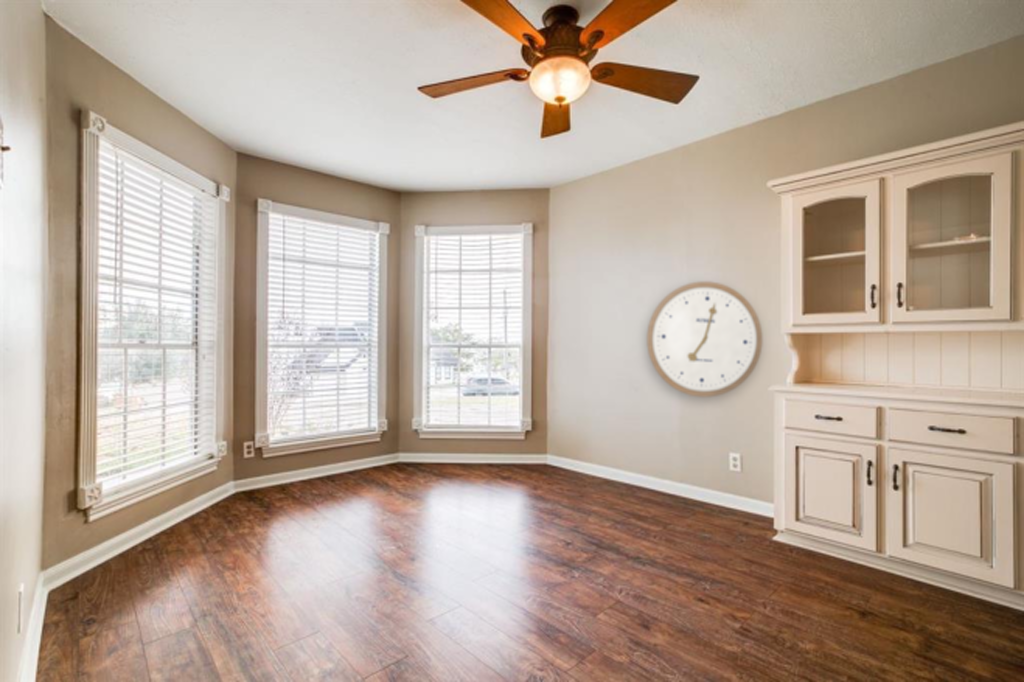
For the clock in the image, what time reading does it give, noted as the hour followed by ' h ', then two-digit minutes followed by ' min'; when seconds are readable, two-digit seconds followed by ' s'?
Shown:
7 h 02 min
